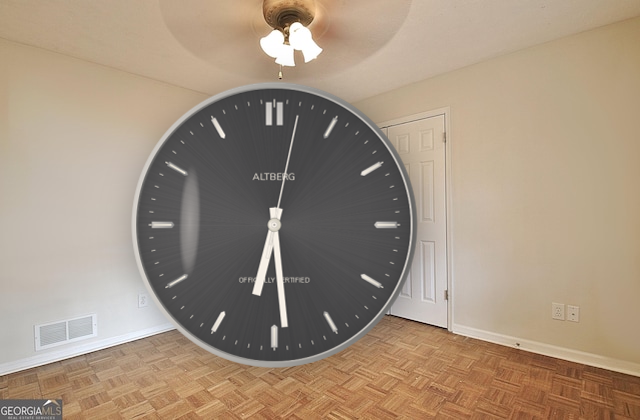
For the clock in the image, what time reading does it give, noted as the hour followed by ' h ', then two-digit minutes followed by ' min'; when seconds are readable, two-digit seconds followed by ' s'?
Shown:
6 h 29 min 02 s
